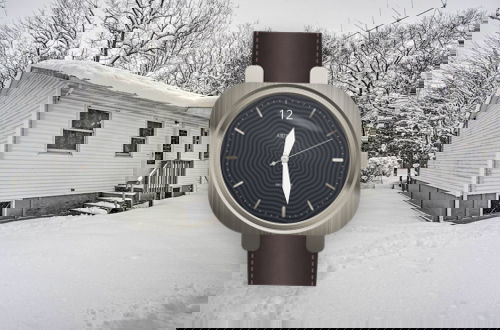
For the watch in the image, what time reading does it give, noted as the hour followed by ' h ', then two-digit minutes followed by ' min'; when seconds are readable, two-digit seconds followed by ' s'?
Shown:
12 h 29 min 11 s
